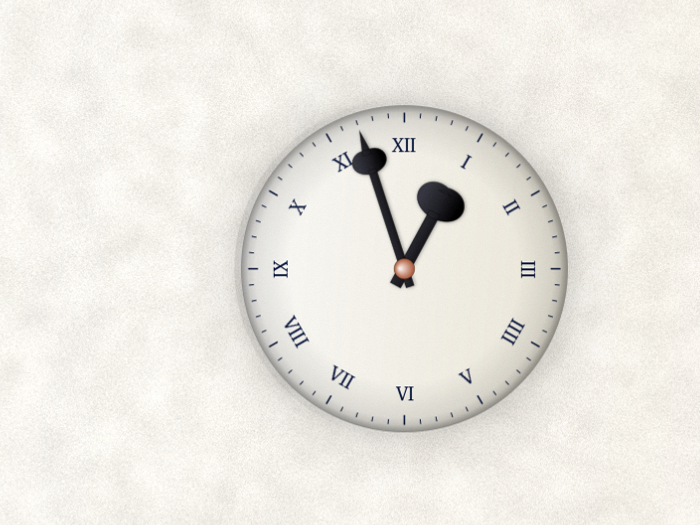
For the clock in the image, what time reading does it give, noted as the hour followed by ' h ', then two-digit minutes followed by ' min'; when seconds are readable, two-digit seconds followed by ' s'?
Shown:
12 h 57 min
